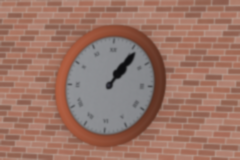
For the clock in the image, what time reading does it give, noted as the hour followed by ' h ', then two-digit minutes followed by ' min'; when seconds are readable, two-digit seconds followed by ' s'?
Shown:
1 h 06 min
